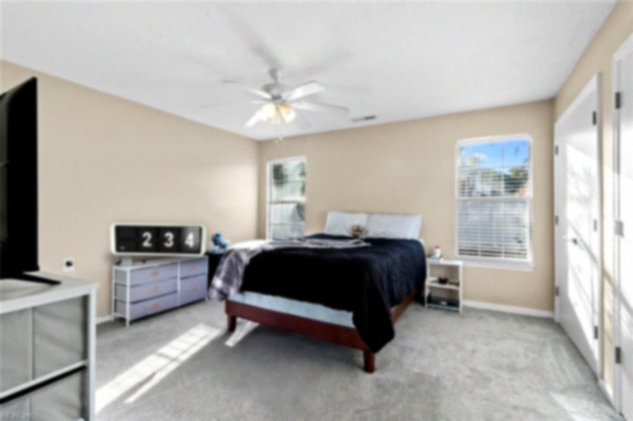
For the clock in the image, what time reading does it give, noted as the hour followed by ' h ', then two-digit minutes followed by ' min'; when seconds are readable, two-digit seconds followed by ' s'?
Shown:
2 h 34 min
